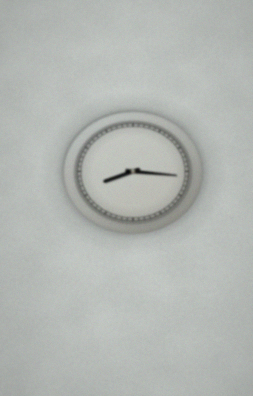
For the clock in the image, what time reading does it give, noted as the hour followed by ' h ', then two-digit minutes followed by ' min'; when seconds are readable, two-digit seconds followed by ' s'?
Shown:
8 h 16 min
